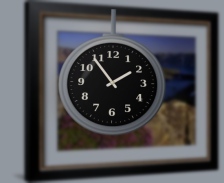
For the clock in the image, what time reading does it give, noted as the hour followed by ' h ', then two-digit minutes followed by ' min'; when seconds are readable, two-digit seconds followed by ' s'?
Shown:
1 h 54 min
